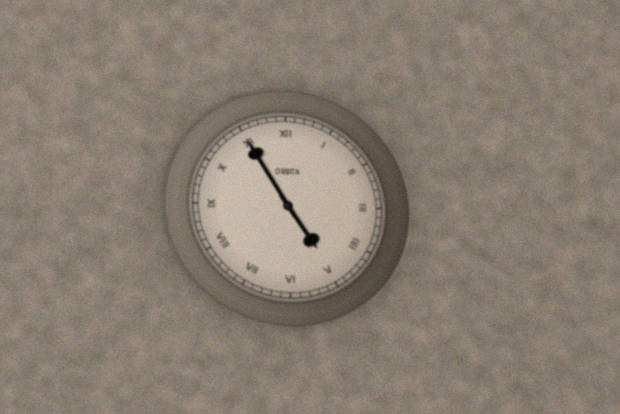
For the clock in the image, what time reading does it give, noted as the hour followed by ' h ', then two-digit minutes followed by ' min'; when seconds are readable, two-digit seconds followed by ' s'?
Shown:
4 h 55 min
